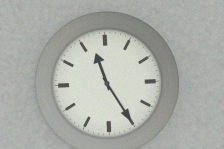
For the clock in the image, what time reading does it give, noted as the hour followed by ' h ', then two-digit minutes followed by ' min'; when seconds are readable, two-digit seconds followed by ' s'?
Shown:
11 h 25 min
